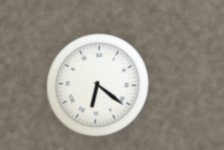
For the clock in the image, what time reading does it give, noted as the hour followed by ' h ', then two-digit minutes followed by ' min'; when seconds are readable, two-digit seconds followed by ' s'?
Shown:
6 h 21 min
